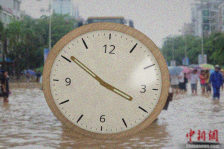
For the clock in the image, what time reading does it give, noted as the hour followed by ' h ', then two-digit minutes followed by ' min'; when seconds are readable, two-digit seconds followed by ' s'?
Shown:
3 h 51 min
